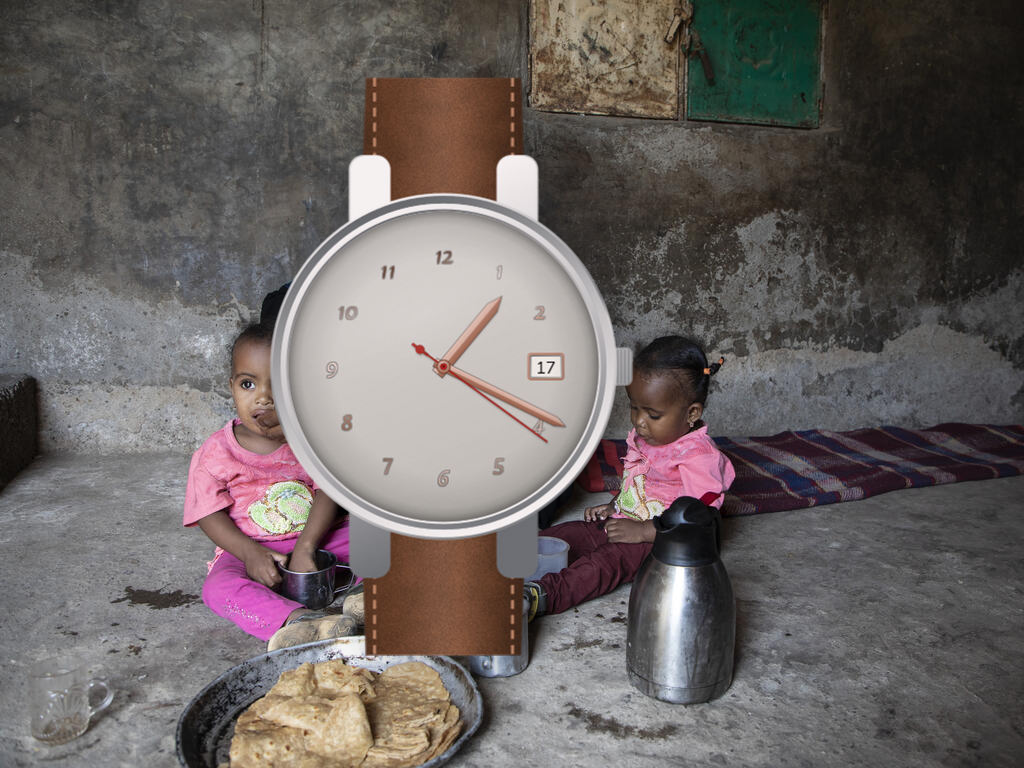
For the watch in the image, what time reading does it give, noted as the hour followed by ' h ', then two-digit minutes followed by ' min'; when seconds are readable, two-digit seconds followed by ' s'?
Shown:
1 h 19 min 21 s
